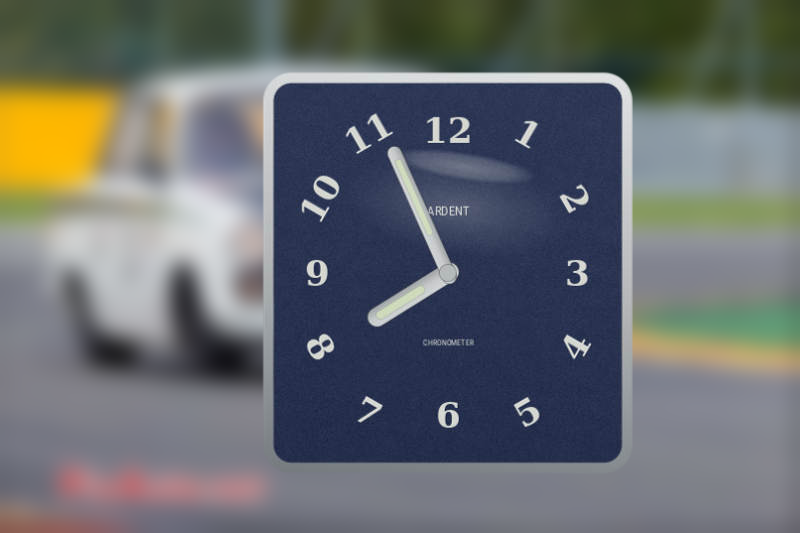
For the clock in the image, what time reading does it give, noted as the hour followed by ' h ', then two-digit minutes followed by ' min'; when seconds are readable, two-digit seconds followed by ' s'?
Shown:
7 h 56 min
